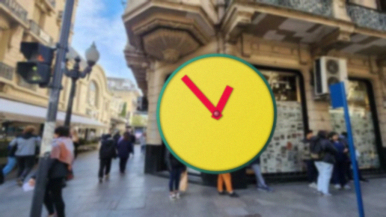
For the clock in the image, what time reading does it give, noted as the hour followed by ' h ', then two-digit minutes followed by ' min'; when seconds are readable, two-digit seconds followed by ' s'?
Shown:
12 h 53 min
